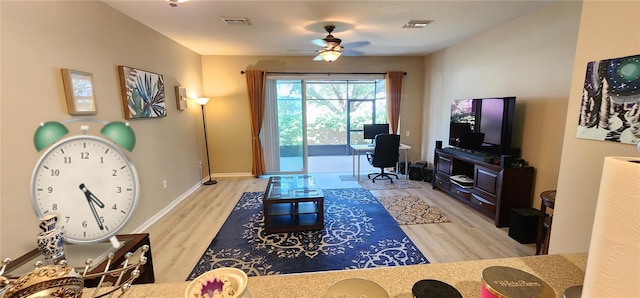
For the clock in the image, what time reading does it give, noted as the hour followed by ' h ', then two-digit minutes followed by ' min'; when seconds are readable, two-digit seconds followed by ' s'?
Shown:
4 h 26 min
